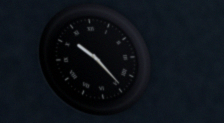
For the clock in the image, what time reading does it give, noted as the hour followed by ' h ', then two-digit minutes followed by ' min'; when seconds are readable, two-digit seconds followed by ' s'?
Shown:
10 h 24 min
